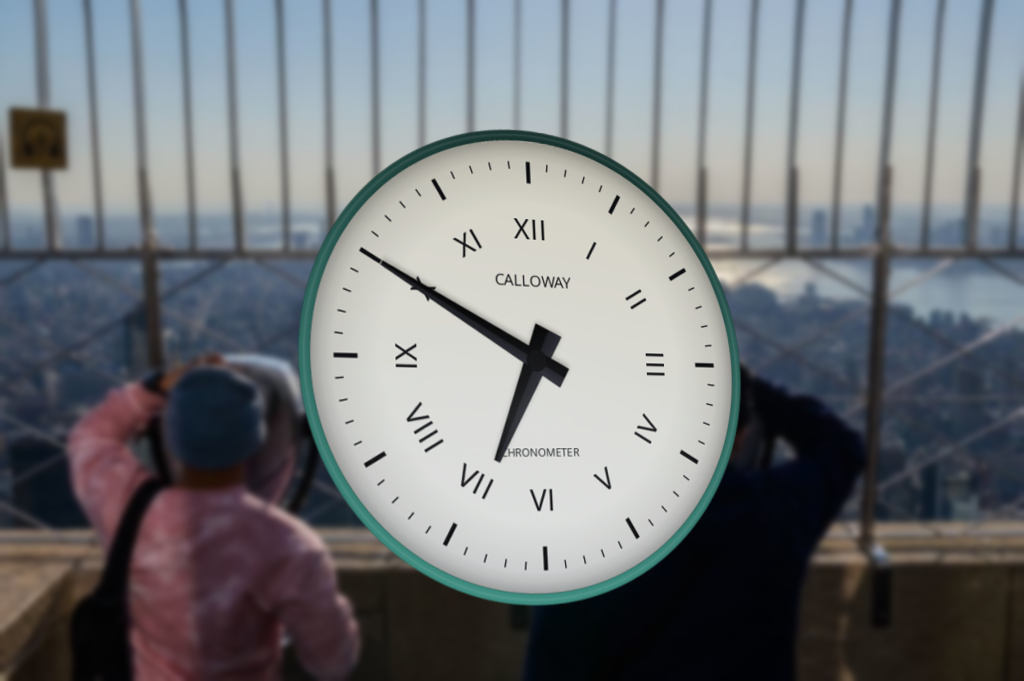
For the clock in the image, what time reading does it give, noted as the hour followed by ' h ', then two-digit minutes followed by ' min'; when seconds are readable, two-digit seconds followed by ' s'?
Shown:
6 h 50 min
